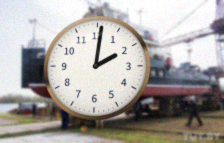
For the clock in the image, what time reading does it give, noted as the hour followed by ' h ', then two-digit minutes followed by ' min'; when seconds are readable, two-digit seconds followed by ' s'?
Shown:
2 h 01 min
